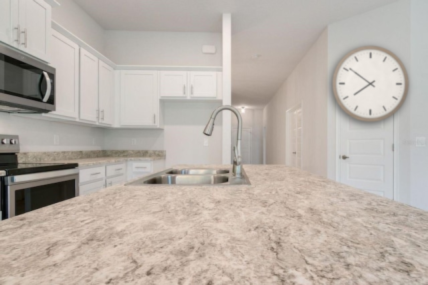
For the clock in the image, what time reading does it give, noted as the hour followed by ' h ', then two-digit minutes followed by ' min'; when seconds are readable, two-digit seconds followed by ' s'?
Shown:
7 h 51 min
